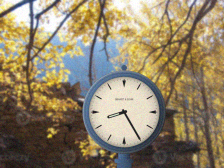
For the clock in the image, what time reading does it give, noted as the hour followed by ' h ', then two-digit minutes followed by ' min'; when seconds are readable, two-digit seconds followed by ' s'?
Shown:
8 h 25 min
